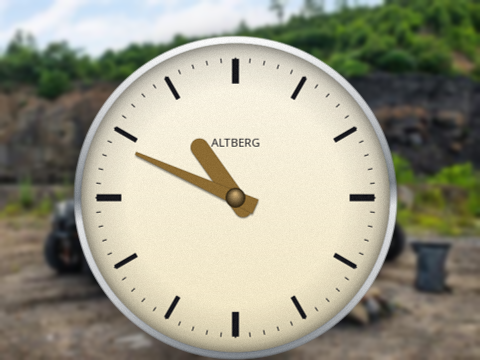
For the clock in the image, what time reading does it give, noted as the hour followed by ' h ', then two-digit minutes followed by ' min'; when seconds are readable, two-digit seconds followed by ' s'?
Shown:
10 h 49 min
